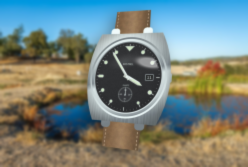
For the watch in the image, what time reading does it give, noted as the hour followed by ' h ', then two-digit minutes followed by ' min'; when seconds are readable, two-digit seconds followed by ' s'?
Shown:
3 h 54 min
